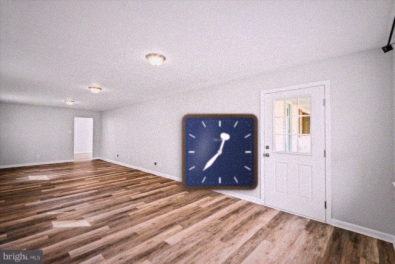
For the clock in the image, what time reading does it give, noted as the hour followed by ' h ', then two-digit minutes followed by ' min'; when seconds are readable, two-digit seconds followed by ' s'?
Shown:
12 h 37 min
